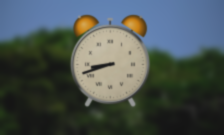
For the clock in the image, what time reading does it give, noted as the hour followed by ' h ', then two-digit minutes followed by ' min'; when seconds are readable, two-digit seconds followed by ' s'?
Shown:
8 h 42 min
